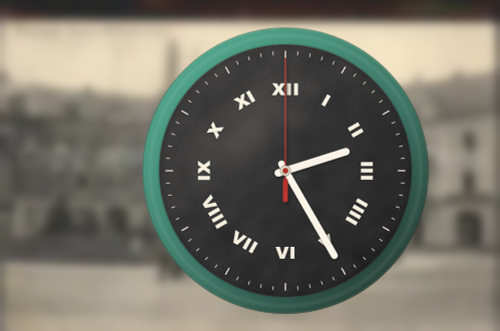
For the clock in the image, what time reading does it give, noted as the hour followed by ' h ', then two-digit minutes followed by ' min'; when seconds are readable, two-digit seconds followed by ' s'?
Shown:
2 h 25 min 00 s
